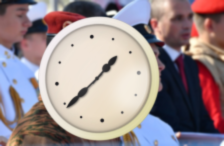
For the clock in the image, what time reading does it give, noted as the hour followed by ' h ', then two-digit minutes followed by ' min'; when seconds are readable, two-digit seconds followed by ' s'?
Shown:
1 h 39 min
